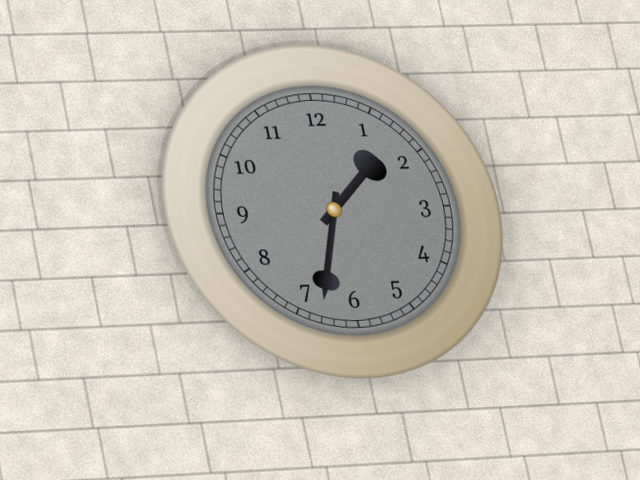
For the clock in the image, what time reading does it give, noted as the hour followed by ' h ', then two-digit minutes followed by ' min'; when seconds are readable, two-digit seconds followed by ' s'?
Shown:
1 h 33 min
